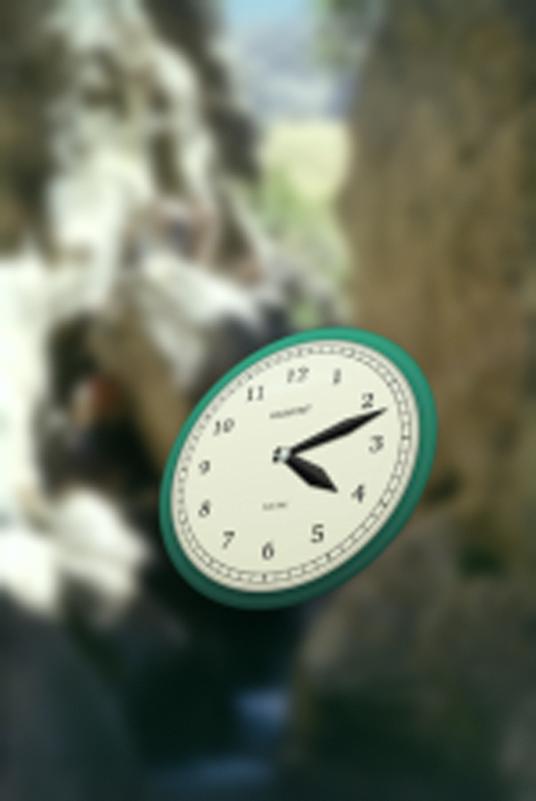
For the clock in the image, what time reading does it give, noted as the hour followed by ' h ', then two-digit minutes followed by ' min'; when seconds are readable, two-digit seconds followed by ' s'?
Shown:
4 h 12 min
